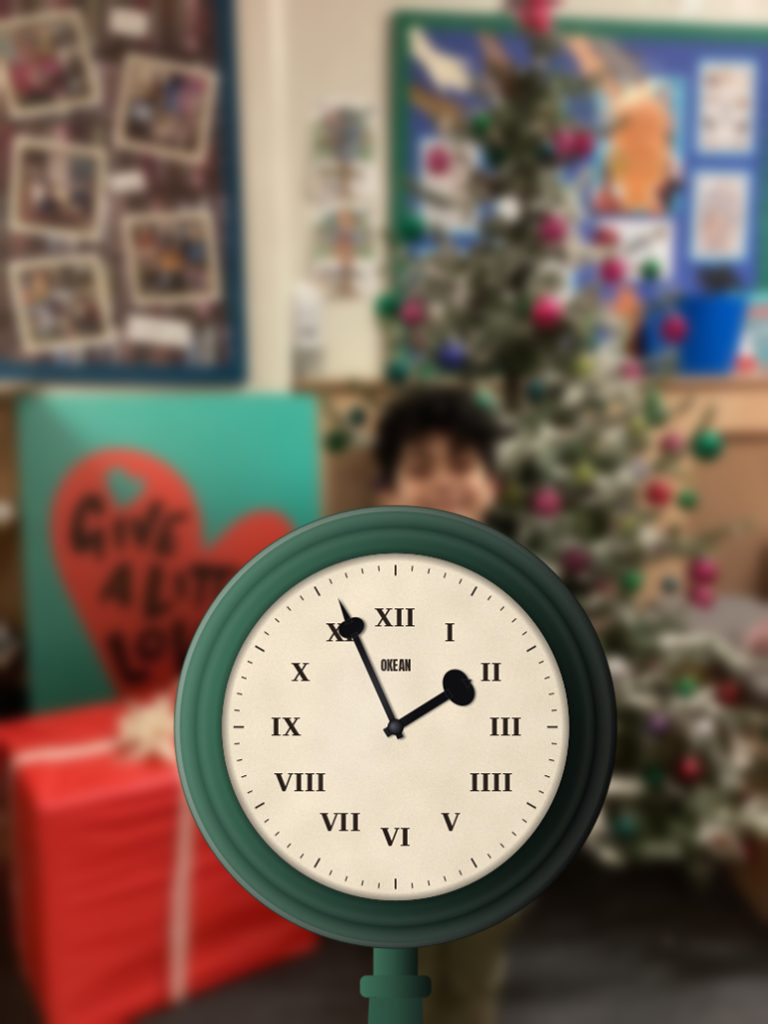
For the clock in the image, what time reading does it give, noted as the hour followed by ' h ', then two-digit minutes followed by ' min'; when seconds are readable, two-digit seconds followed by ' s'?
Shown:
1 h 56 min
